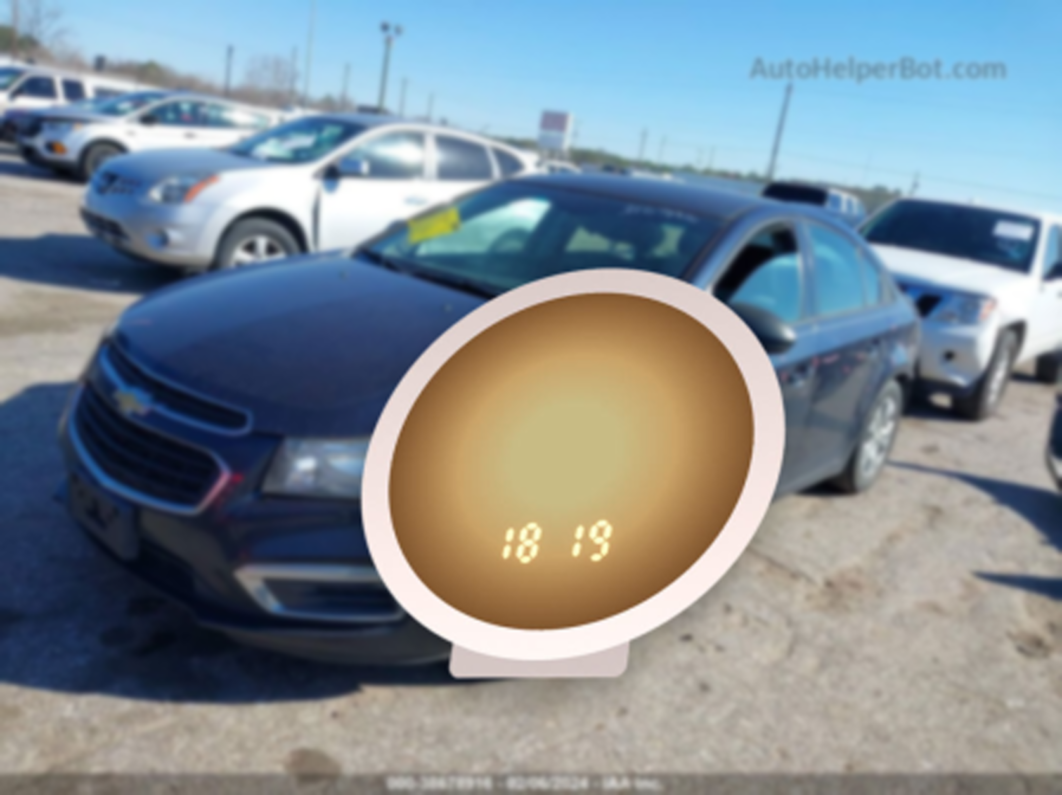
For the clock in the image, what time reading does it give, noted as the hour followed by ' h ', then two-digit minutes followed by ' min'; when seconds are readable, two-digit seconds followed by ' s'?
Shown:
18 h 19 min
